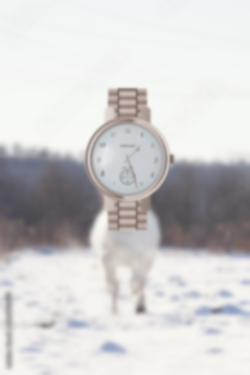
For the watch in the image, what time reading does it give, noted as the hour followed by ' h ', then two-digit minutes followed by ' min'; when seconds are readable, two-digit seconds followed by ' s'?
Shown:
1 h 27 min
